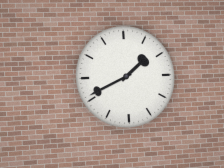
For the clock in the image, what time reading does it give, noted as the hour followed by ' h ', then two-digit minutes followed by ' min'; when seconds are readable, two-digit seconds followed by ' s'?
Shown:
1 h 41 min
